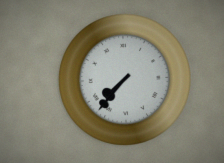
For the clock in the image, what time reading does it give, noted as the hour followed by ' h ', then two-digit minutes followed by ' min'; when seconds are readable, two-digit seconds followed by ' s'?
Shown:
7 h 37 min
